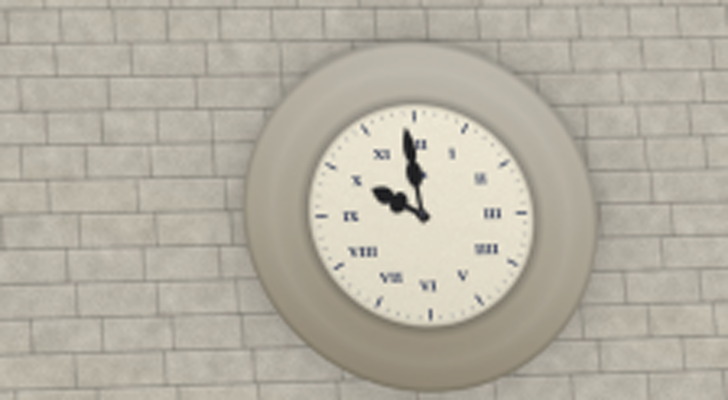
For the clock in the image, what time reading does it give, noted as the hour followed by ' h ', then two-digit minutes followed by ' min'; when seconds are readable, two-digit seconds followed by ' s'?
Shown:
9 h 59 min
